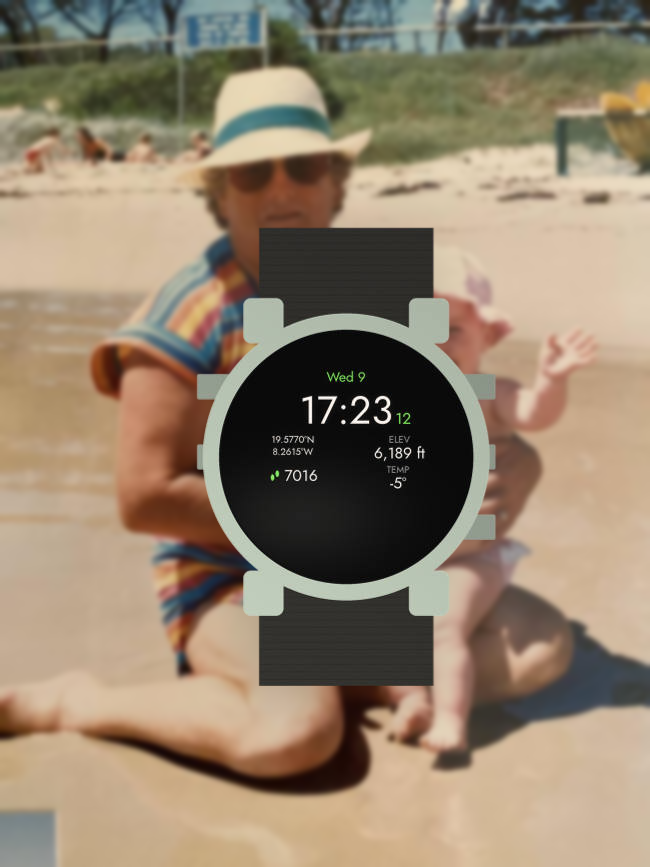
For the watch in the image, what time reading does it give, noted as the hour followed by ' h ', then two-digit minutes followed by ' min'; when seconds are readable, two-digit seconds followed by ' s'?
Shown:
17 h 23 min 12 s
